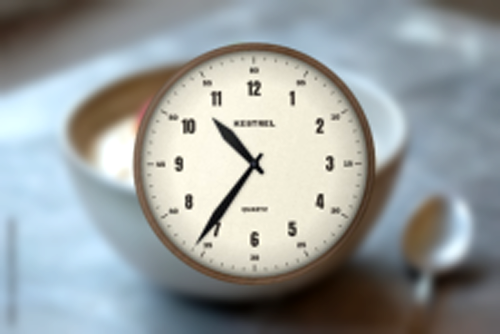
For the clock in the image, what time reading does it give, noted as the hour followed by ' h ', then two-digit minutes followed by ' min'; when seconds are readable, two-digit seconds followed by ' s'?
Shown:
10 h 36 min
